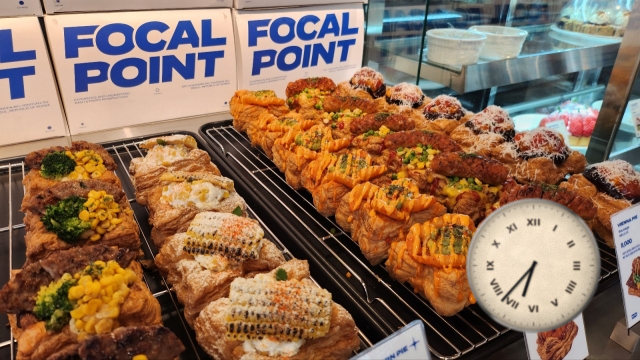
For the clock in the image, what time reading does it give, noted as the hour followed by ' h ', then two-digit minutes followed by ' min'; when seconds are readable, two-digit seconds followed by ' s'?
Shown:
6 h 37 min
